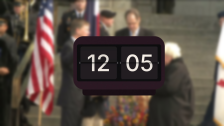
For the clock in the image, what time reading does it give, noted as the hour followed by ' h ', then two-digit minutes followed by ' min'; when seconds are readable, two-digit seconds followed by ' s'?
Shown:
12 h 05 min
